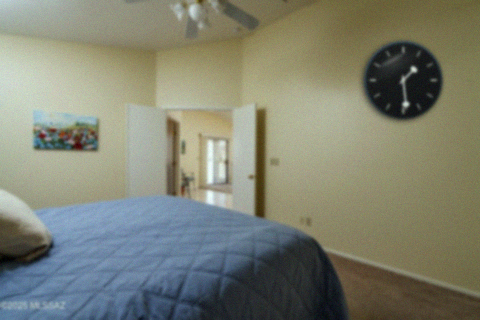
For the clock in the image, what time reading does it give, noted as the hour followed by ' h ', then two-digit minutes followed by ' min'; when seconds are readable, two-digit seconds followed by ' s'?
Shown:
1 h 29 min
